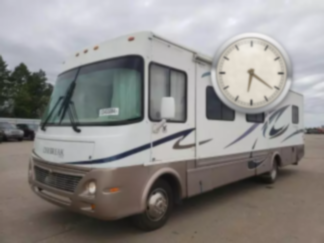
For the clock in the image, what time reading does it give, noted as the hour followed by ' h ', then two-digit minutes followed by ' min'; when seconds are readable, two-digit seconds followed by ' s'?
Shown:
6 h 21 min
